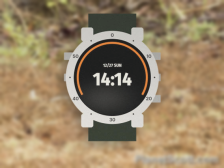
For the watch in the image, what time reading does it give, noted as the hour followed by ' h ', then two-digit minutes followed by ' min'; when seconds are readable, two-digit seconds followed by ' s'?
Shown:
14 h 14 min
